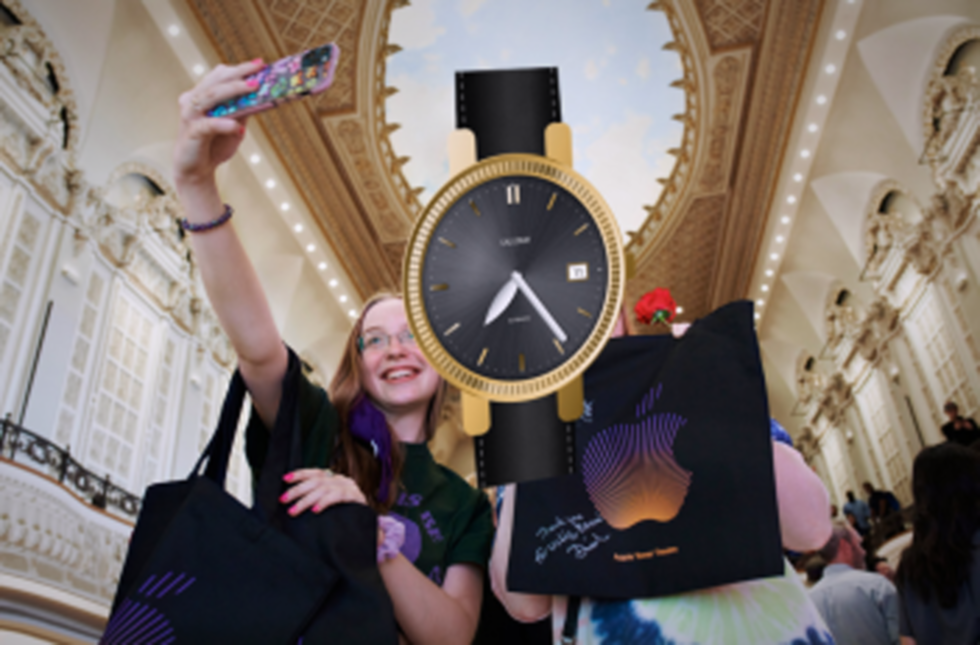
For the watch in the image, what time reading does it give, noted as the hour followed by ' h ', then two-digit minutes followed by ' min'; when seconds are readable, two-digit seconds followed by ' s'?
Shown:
7 h 24 min
